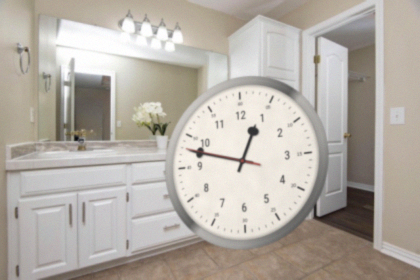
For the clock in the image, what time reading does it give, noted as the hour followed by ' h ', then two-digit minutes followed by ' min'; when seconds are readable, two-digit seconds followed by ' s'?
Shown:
12 h 47 min 48 s
